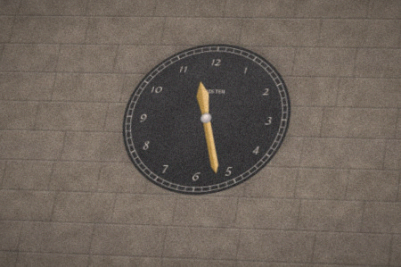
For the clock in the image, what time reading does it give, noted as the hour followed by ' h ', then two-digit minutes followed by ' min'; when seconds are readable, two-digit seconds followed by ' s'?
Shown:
11 h 27 min
